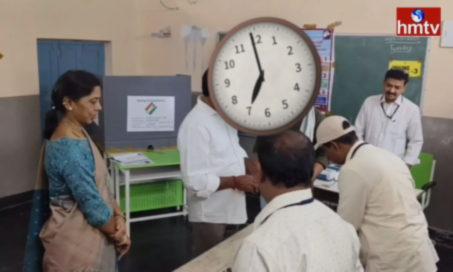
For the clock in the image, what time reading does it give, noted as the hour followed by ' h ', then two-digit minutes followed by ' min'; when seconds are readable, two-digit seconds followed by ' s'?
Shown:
6 h 59 min
